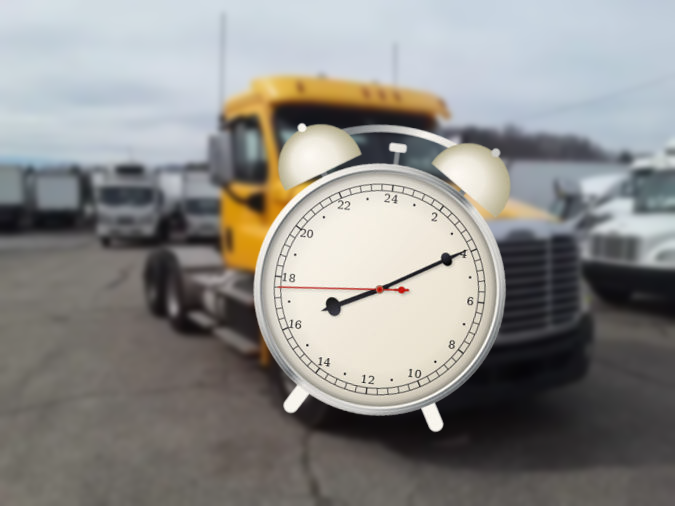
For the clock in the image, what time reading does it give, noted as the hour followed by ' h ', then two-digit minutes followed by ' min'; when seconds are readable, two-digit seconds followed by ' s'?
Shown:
16 h 09 min 44 s
